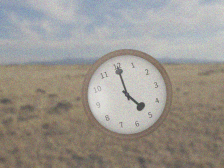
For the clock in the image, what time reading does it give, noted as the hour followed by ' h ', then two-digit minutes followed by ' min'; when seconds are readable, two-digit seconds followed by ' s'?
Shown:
5 h 00 min
